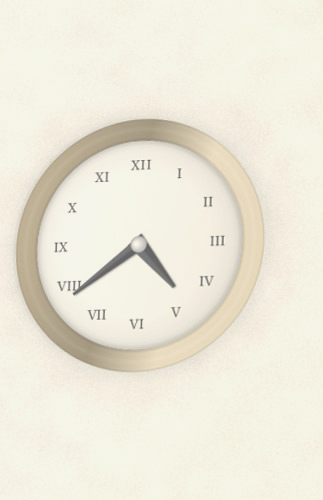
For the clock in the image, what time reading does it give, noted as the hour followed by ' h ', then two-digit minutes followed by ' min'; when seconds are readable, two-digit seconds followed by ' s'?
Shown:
4 h 39 min
